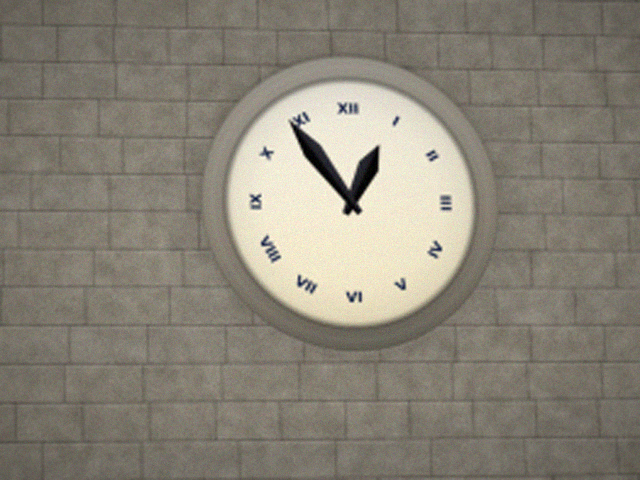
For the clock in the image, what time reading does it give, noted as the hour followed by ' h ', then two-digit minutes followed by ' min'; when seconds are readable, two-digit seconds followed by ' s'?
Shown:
12 h 54 min
